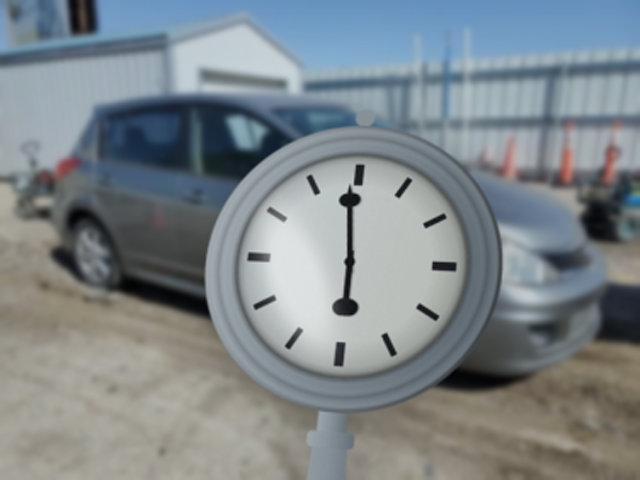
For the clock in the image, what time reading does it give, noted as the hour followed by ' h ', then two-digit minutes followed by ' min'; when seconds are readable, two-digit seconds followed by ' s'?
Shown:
5 h 59 min
